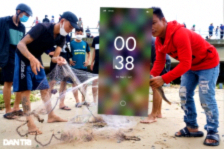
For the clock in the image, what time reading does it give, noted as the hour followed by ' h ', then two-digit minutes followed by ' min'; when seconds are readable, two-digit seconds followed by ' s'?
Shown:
0 h 38 min
